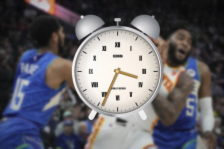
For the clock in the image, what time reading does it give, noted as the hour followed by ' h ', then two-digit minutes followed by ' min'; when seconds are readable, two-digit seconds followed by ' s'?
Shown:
3 h 34 min
